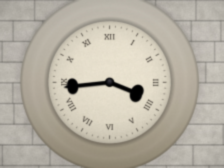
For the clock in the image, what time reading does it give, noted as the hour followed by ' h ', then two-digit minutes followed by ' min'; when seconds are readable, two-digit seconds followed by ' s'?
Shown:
3 h 44 min
